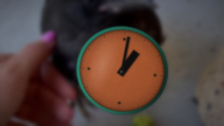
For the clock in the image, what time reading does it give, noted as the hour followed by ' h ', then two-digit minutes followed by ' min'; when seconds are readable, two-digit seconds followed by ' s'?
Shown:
1 h 01 min
